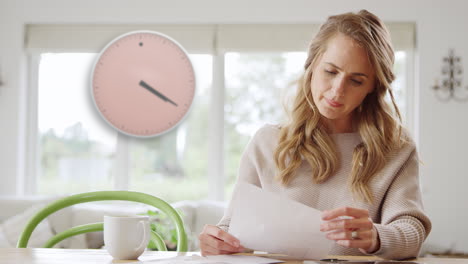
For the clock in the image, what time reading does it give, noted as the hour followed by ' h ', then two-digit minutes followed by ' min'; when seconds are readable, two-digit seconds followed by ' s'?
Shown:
4 h 21 min
